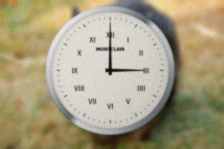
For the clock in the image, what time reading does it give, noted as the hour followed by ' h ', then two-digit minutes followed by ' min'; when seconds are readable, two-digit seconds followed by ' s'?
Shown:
3 h 00 min
